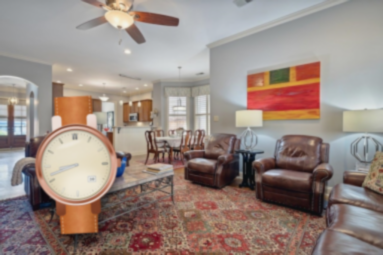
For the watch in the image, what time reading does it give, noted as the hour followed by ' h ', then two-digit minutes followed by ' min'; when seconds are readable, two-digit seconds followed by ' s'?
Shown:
8 h 42 min
